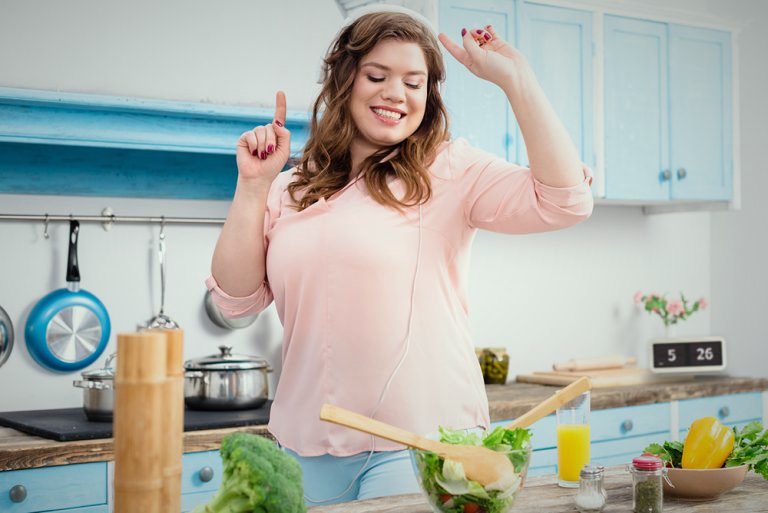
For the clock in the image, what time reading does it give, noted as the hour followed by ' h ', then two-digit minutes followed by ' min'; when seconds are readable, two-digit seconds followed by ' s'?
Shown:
5 h 26 min
